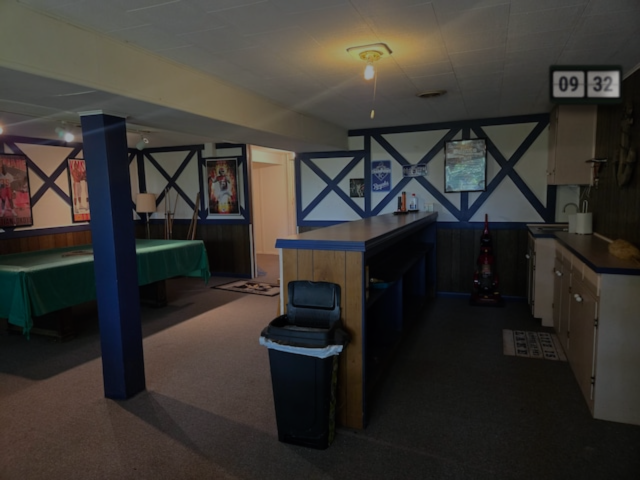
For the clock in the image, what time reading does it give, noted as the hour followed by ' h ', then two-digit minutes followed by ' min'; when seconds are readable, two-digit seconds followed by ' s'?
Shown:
9 h 32 min
